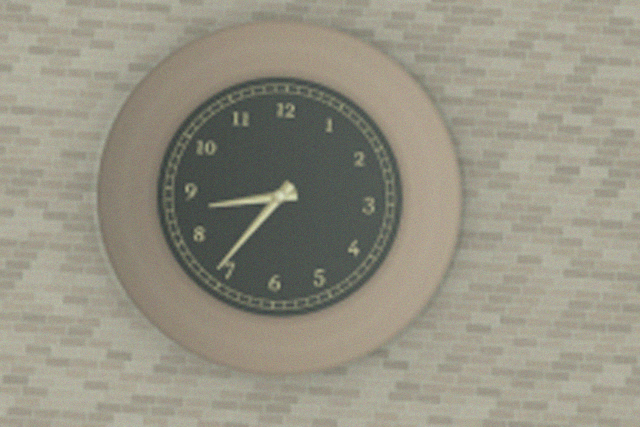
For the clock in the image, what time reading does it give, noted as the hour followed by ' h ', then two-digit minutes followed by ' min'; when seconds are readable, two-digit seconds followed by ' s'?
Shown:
8 h 36 min
